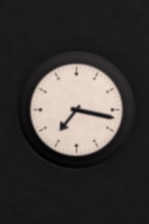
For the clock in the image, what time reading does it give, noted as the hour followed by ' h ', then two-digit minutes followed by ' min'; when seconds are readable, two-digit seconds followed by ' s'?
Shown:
7 h 17 min
